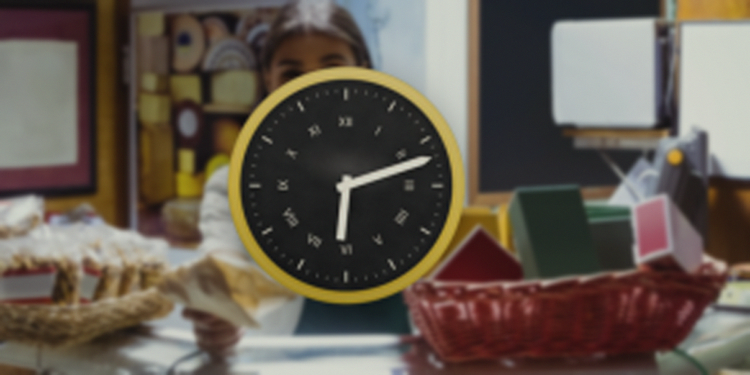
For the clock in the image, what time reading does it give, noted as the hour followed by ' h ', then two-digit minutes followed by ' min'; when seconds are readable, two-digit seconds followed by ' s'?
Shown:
6 h 12 min
